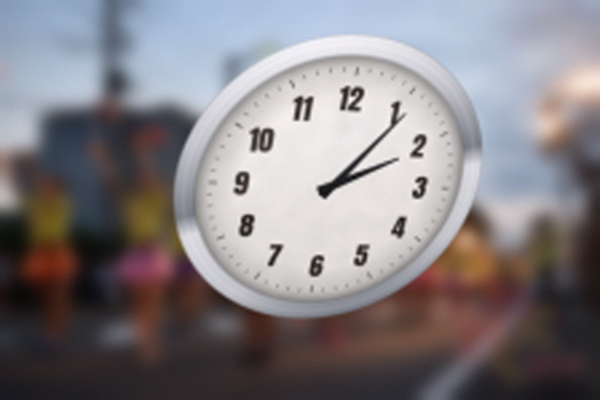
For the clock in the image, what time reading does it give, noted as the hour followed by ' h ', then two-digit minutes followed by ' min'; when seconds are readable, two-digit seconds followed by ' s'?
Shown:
2 h 06 min
